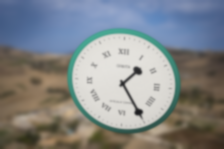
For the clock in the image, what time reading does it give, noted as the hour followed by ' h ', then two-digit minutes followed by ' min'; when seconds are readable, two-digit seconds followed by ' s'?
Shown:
1 h 25 min
